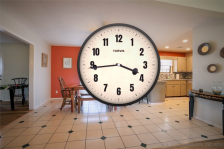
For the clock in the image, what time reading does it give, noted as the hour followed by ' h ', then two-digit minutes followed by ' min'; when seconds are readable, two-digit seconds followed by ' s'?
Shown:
3 h 44 min
